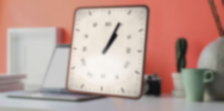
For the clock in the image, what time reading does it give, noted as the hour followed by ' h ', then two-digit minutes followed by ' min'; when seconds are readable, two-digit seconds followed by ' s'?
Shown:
1 h 04 min
